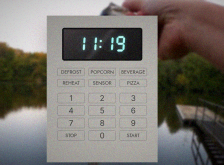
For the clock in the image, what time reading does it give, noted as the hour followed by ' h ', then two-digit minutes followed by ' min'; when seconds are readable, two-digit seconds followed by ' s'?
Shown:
11 h 19 min
